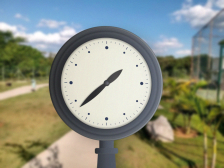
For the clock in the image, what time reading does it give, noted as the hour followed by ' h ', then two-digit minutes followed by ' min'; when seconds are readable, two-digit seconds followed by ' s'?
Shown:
1 h 38 min
